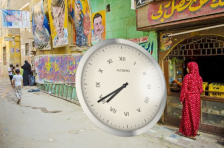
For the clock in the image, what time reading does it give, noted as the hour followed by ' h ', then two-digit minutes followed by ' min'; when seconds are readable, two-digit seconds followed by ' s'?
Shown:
7 h 40 min
